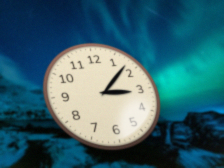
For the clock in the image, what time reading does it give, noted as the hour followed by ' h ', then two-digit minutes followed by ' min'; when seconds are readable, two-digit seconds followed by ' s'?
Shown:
3 h 08 min
